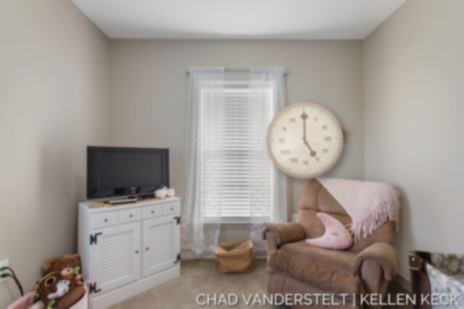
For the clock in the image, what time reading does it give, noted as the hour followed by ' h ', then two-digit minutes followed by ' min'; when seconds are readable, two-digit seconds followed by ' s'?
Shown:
5 h 00 min
